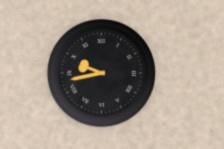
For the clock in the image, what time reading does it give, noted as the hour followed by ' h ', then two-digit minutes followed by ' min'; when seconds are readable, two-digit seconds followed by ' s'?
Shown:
9 h 43 min
